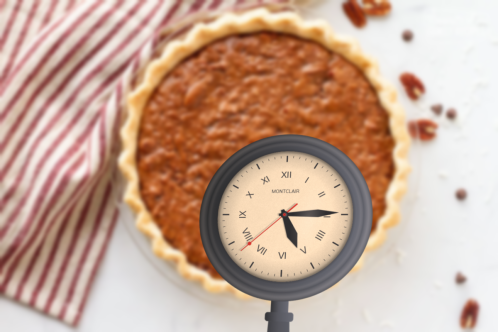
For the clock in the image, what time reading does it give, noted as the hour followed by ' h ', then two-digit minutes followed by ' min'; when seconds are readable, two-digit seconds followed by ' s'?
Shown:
5 h 14 min 38 s
